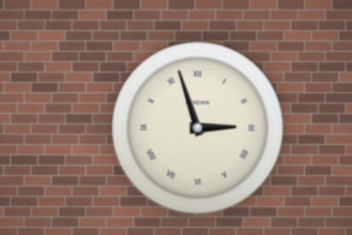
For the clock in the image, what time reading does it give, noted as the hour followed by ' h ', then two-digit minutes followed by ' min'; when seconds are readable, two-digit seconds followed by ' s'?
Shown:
2 h 57 min
